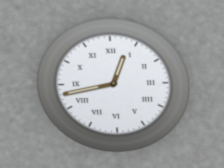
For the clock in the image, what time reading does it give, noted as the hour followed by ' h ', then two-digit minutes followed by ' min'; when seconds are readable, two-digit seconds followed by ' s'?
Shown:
12 h 43 min
